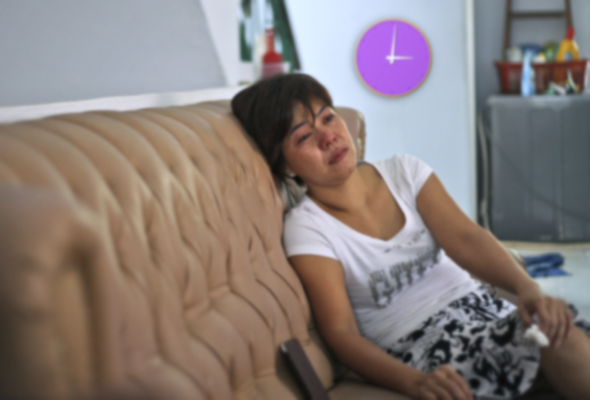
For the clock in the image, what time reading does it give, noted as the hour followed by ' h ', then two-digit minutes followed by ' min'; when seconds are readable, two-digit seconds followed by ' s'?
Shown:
3 h 01 min
